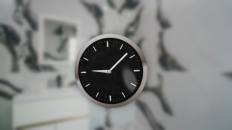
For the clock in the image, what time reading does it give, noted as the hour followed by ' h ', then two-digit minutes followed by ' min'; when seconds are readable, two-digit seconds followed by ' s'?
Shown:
9 h 08 min
